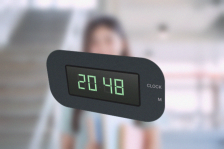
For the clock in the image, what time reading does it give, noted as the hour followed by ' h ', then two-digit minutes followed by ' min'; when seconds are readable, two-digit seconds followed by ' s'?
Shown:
20 h 48 min
